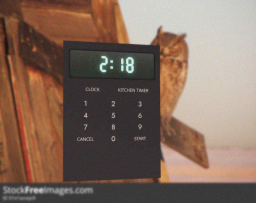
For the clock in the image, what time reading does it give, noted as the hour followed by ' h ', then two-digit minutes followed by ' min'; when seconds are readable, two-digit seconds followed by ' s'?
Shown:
2 h 18 min
